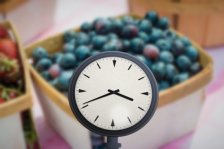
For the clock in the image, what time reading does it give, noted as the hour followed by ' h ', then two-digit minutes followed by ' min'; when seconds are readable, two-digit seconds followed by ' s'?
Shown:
3 h 41 min
